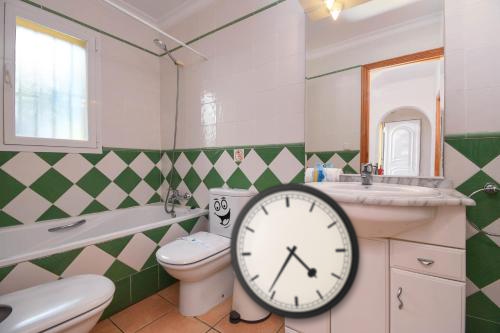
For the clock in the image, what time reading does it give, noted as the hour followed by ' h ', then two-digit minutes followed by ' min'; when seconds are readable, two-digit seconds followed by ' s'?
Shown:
4 h 36 min
